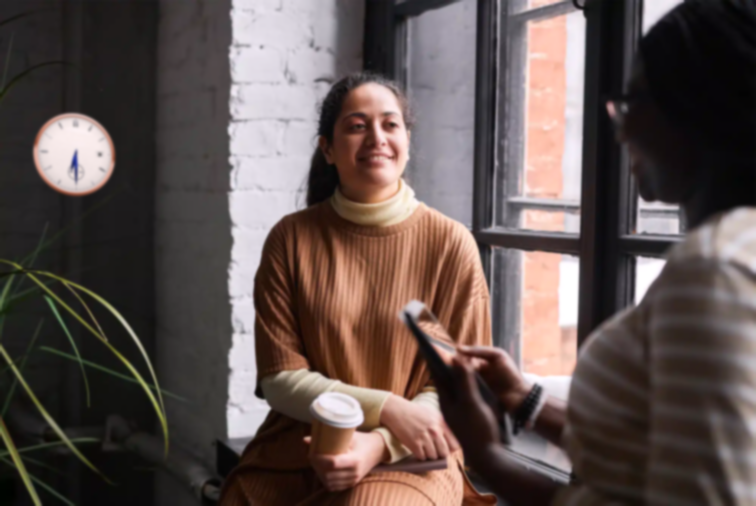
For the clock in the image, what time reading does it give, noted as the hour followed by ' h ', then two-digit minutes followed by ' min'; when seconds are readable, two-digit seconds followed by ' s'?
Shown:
6 h 30 min
